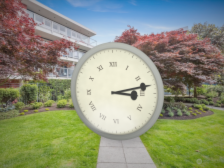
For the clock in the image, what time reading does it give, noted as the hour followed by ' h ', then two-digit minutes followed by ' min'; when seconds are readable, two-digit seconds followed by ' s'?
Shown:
3 h 13 min
